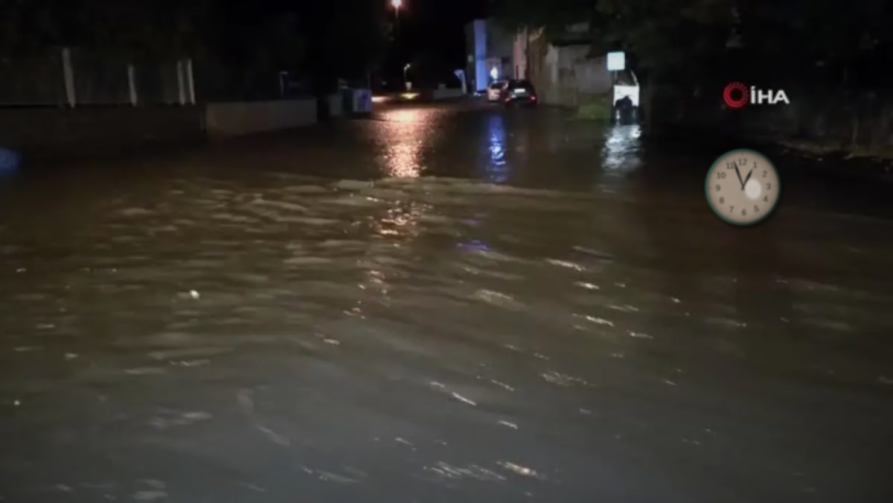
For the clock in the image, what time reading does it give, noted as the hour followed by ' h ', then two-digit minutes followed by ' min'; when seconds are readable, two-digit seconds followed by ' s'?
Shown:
12 h 57 min
